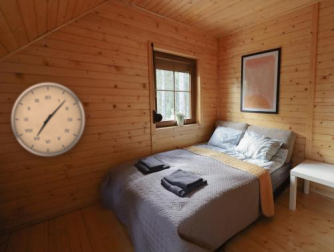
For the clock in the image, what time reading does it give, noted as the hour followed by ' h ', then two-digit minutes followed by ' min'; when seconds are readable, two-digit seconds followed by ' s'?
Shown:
7 h 07 min
